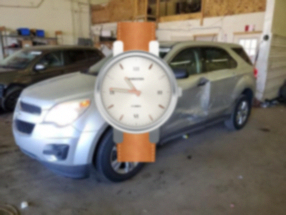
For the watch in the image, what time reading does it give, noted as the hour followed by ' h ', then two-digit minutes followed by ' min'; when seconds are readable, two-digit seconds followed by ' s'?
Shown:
10 h 46 min
